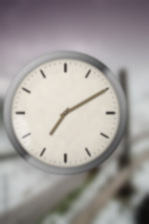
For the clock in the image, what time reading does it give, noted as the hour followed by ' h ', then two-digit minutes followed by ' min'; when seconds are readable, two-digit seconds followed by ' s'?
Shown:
7 h 10 min
